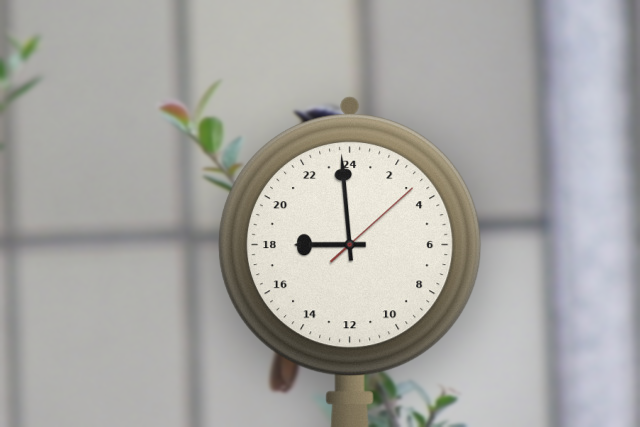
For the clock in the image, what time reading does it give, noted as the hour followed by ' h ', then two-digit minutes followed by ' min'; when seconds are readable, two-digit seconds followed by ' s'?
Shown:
17 h 59 min 08 s
